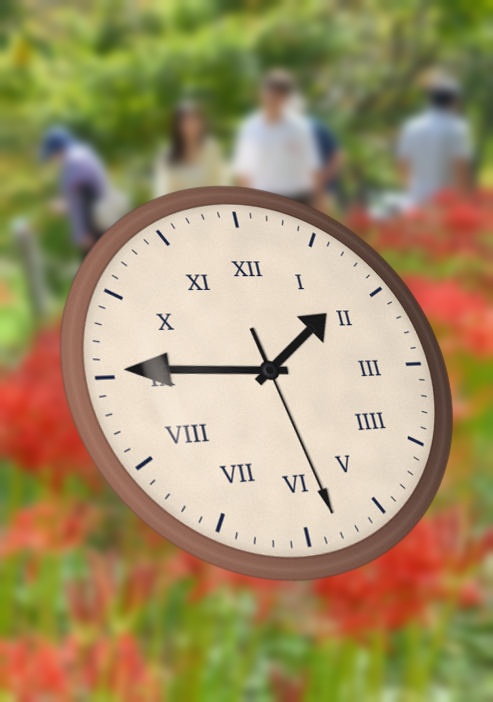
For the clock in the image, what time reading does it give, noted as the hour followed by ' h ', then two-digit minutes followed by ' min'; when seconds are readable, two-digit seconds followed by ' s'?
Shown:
1 h 45 min 28 s
